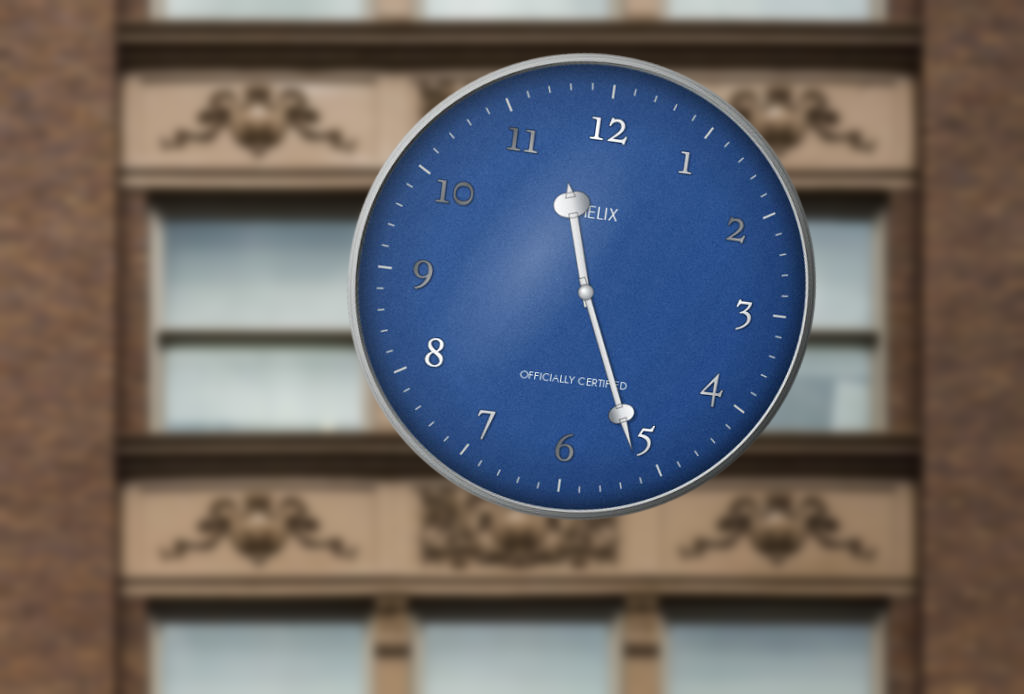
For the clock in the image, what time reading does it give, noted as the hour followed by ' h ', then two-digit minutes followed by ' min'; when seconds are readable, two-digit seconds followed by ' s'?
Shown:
11 h 26 min
